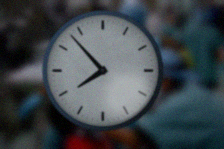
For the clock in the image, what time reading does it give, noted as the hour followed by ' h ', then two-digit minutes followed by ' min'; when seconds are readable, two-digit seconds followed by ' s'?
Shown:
7 h 53 min
